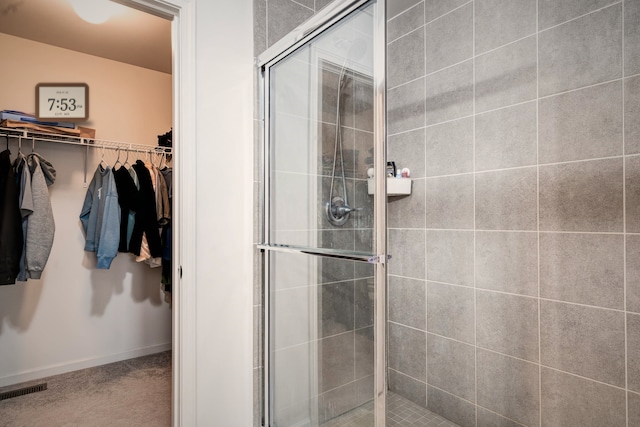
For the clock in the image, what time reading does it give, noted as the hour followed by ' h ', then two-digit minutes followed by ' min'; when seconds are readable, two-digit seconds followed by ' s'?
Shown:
7 h 53 min
